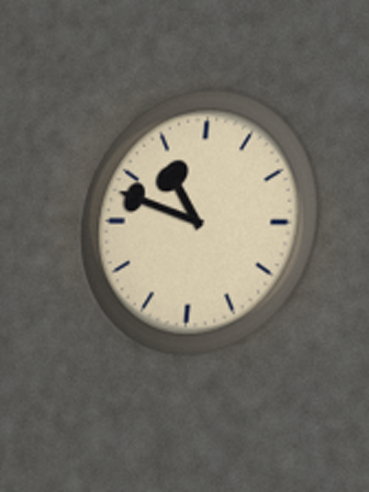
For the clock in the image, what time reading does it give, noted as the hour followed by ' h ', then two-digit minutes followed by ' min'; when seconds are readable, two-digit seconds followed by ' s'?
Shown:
10 h 48 min
